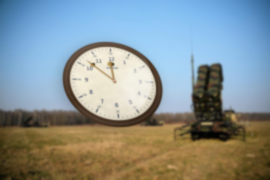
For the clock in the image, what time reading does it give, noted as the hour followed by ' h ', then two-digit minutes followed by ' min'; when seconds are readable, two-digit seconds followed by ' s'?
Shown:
11 h 52 min
